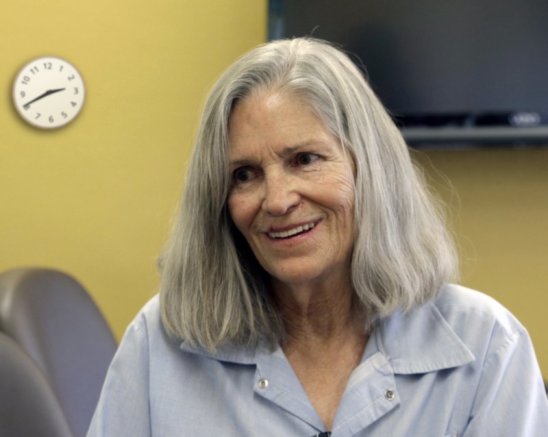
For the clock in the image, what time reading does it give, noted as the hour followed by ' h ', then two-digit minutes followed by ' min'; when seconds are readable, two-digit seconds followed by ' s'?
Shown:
2 h 41 min
